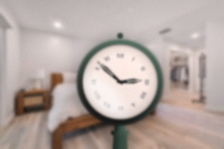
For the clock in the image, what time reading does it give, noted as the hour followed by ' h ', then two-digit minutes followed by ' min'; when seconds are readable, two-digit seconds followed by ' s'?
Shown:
2 h 52 min
